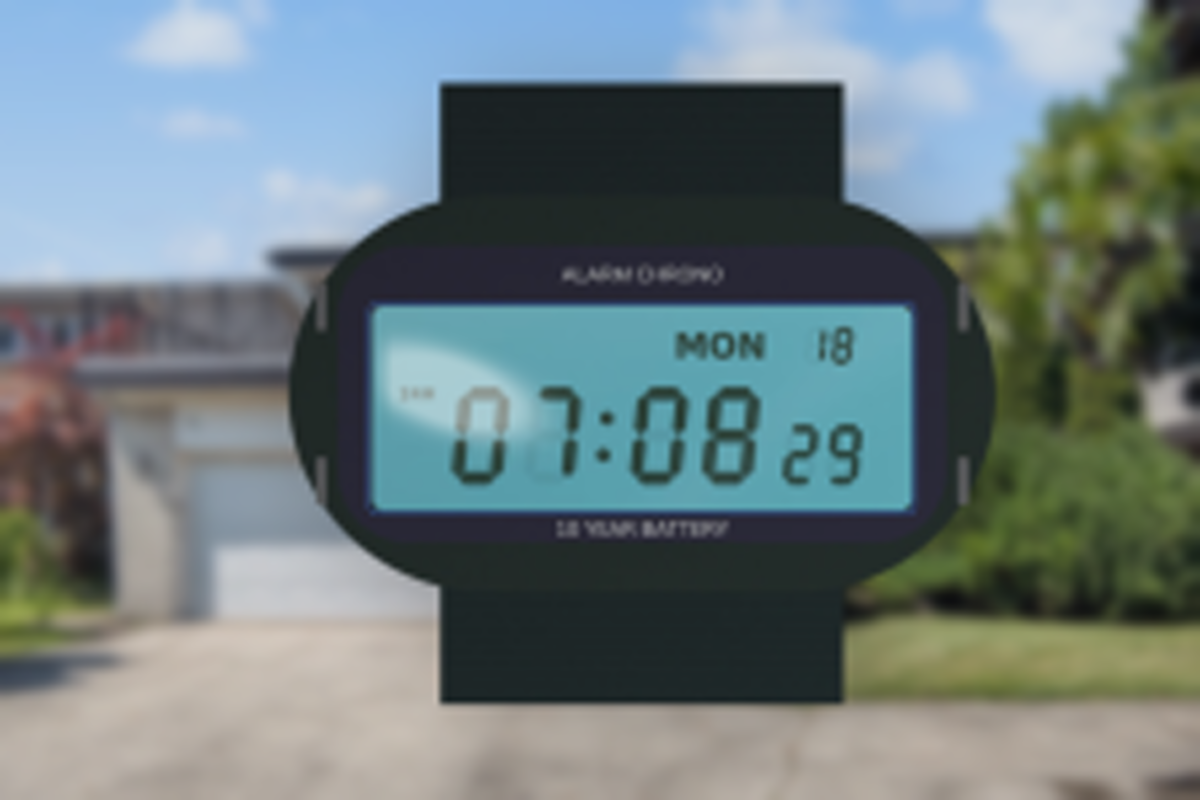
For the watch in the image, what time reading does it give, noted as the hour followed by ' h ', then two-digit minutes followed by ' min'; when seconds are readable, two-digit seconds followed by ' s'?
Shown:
7 h 08 min 29 s
